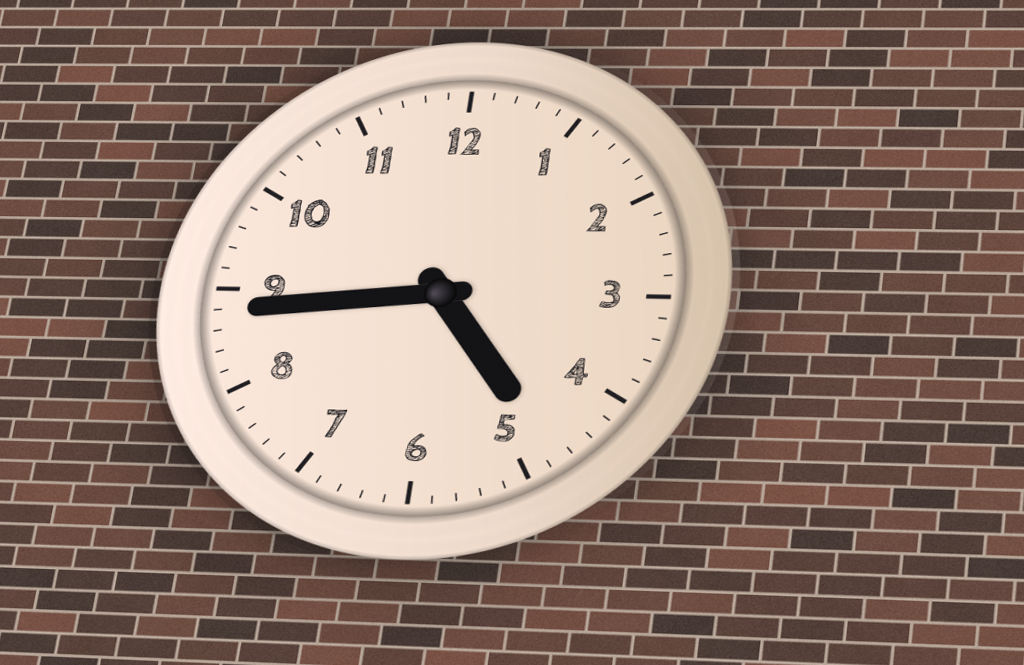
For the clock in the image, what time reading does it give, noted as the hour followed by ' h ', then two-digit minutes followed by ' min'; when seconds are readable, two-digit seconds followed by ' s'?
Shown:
4 h 44 min
